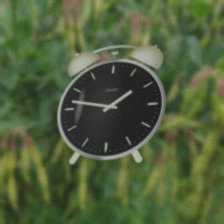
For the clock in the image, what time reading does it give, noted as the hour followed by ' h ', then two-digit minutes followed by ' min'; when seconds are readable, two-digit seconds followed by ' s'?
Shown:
1 h 47 min
